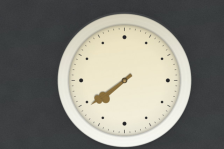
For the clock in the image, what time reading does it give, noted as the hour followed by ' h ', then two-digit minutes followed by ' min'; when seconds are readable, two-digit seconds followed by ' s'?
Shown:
7 h 39 min
